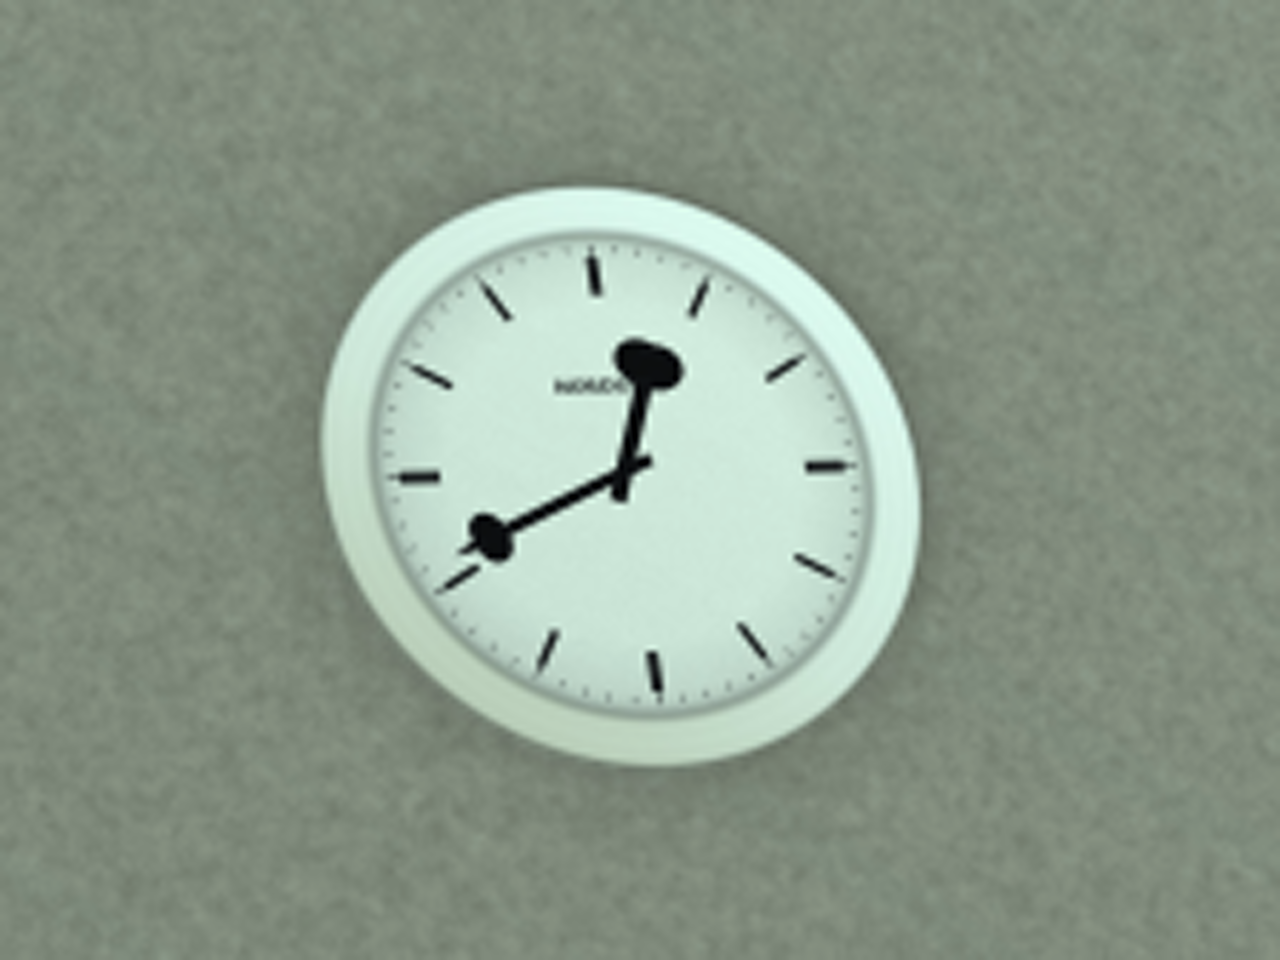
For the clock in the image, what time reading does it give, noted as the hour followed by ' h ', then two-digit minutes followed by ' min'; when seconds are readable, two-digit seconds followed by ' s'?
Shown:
12 h 41 min
